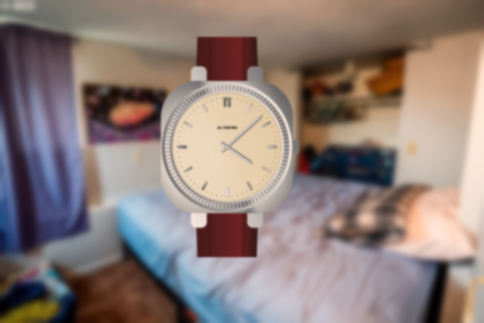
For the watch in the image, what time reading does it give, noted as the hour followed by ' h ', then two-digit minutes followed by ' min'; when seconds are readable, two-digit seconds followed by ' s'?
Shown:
4 h 08 min
